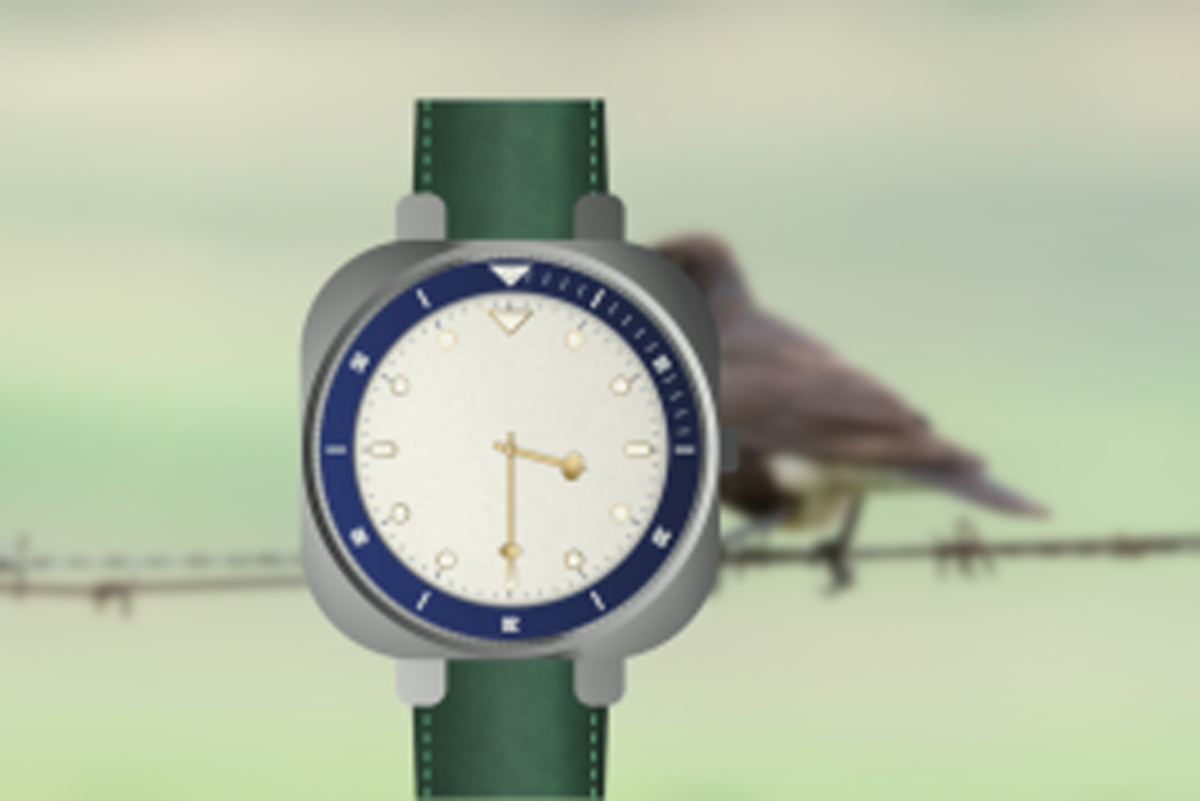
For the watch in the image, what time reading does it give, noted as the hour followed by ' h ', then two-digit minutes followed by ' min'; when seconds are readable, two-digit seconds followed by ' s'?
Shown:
3 h 30 min
